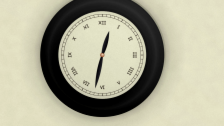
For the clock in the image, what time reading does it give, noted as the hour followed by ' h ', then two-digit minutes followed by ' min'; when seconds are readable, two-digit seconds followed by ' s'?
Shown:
12 h 32 min
